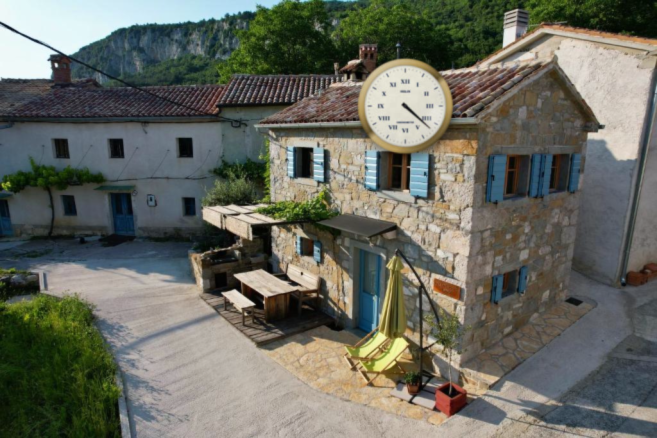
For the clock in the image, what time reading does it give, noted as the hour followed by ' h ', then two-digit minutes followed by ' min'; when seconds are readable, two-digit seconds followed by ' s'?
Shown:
4 h 22 min
